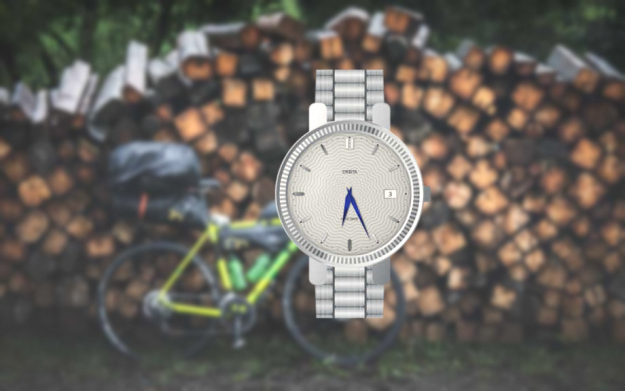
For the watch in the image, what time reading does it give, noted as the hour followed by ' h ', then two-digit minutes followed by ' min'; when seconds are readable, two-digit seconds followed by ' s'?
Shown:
6 h 26 min
